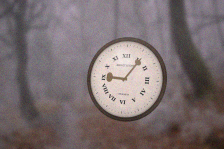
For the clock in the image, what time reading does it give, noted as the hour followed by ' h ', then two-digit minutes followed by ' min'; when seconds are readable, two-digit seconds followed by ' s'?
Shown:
9 h 06 min
